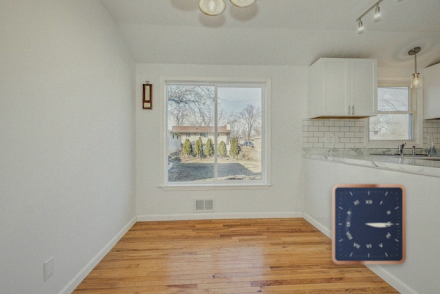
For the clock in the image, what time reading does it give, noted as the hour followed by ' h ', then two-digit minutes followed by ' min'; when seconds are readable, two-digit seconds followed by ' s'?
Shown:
3 h 15 min
